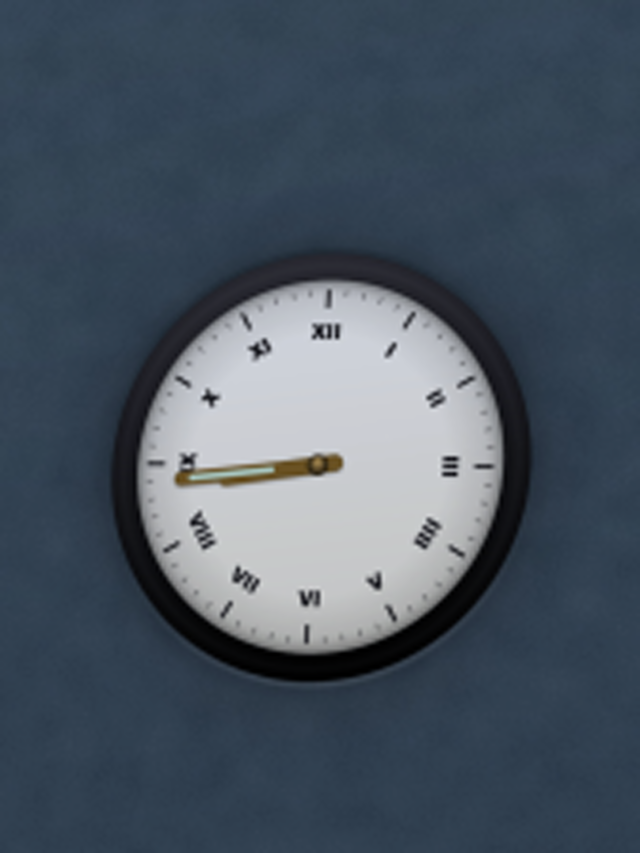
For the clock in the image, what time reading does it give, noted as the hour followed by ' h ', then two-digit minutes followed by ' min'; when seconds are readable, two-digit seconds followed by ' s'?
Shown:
8 h 44 min
